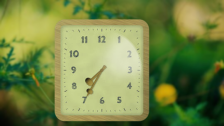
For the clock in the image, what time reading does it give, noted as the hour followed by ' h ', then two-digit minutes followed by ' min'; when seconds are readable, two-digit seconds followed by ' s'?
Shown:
7 h 35 min
